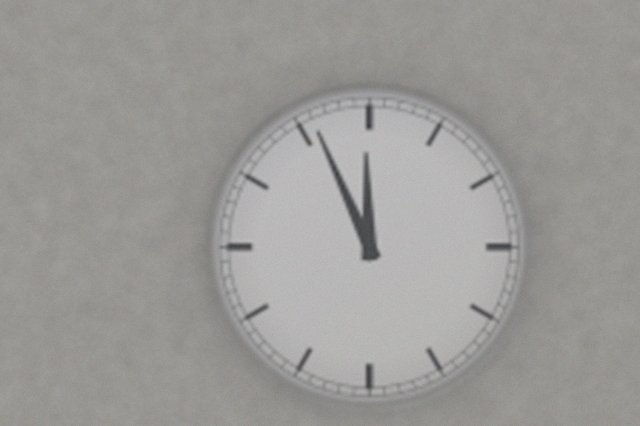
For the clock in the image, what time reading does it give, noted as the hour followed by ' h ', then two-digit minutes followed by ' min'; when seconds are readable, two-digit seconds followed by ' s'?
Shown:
11 h 56 min
